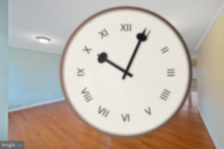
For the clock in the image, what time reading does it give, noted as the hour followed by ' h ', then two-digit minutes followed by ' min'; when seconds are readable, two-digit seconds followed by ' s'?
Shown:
10 h 04 min
